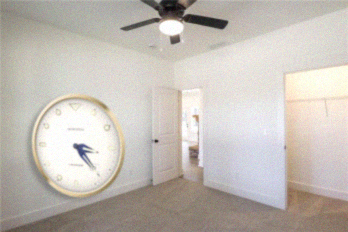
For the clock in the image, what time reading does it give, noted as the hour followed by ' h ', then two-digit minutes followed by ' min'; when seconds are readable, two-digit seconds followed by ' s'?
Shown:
3 h 23 min
